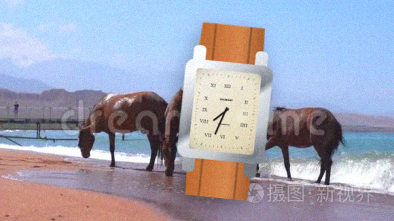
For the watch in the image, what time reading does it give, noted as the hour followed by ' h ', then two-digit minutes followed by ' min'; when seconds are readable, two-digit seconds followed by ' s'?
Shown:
7 h 33 min
